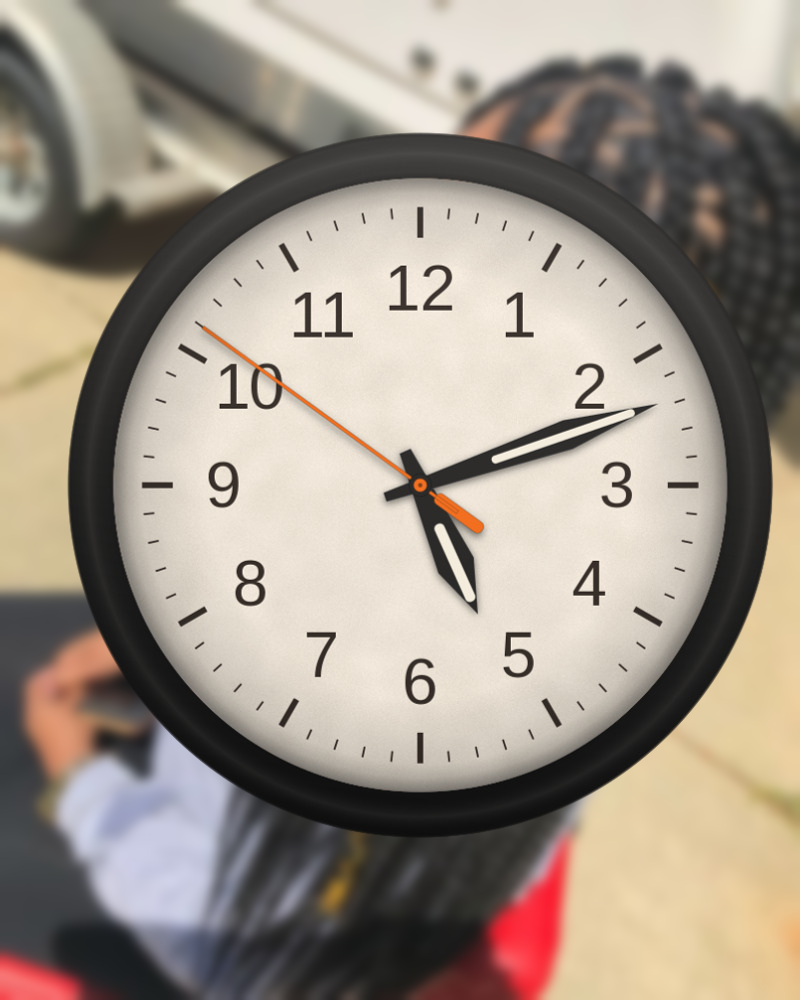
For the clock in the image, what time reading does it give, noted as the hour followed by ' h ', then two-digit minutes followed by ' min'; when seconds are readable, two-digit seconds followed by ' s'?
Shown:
5 h 11 min 51 s
